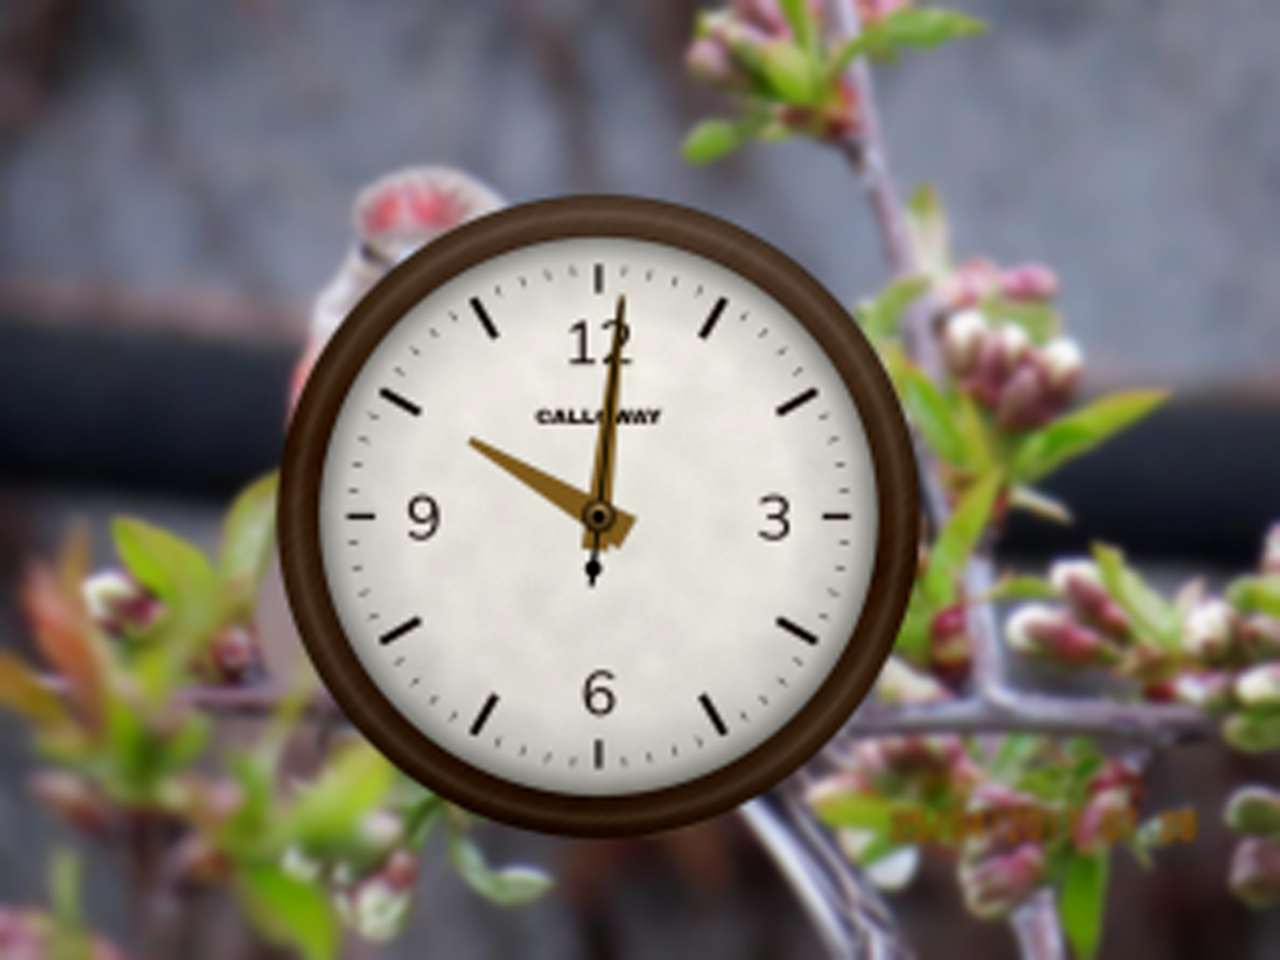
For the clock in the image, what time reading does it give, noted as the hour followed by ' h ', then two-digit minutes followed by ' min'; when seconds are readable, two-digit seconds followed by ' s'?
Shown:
10 h 01 min 01 s
